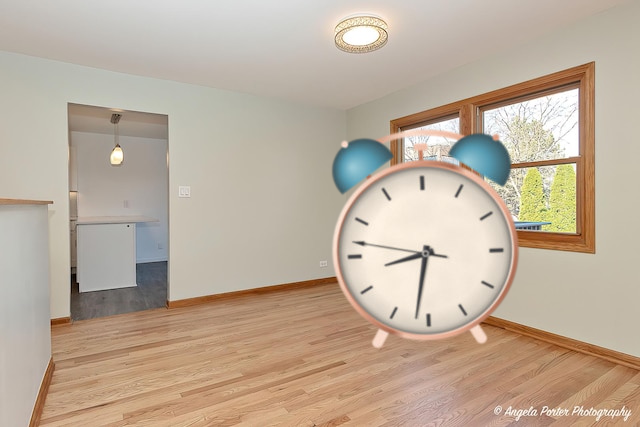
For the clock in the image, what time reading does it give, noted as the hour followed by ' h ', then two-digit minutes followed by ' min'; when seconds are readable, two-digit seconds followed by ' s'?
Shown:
8 h 31 min 47 s
